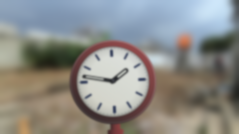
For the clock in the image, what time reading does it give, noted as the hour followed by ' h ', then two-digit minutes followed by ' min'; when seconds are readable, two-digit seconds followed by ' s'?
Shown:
1 h 47 min
